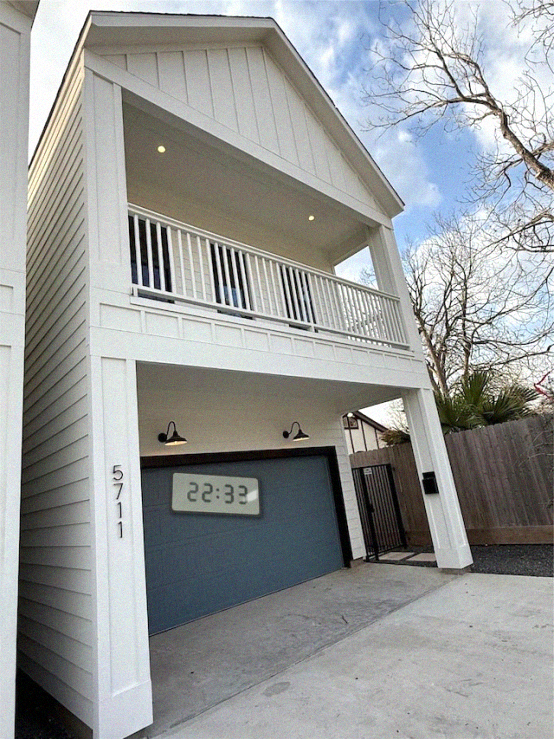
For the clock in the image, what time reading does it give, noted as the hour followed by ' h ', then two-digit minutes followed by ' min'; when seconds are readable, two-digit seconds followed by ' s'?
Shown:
22 h 33 min
